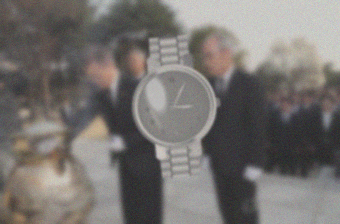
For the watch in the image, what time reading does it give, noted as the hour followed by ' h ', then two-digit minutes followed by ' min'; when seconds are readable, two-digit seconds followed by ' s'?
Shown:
3 h 05 min
